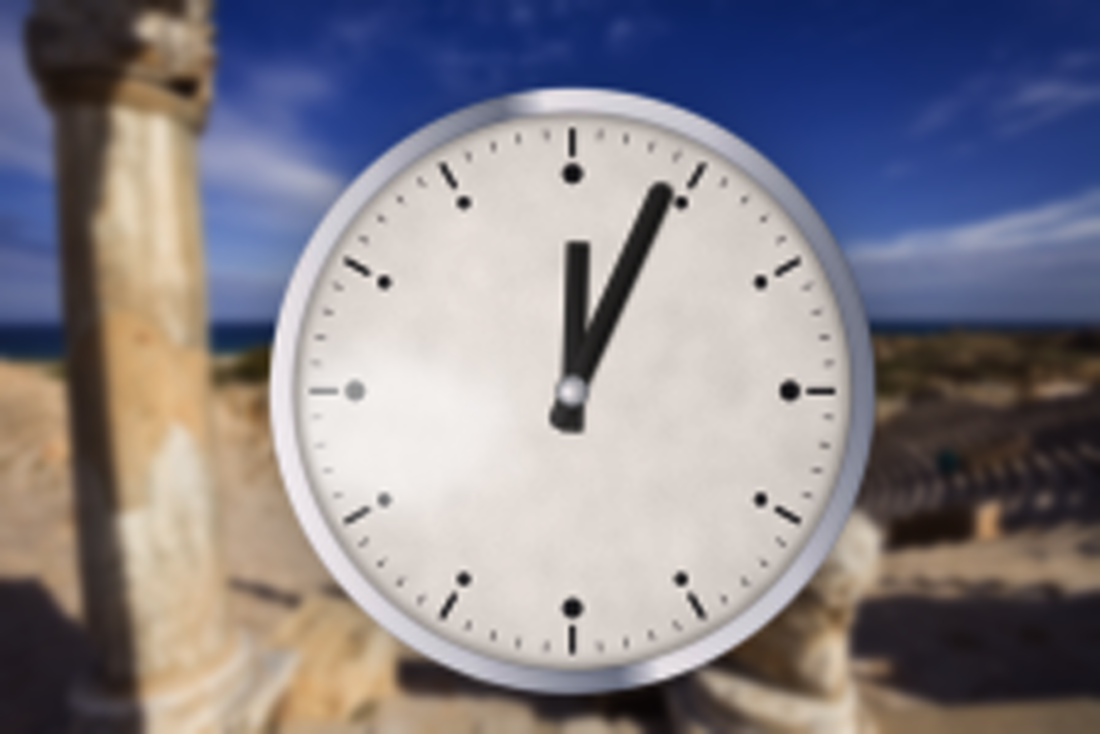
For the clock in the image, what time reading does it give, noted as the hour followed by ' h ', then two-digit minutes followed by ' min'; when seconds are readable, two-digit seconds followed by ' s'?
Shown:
12 h 04 min
